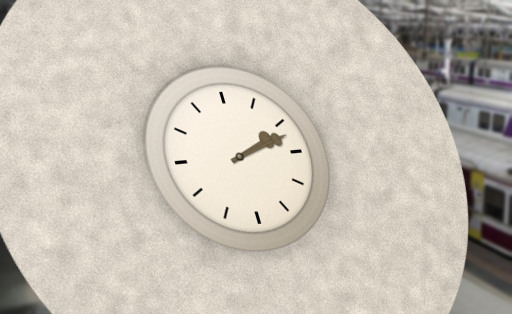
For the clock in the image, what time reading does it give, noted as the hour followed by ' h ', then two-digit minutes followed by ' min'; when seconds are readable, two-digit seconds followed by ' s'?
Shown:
2 h 12 min
